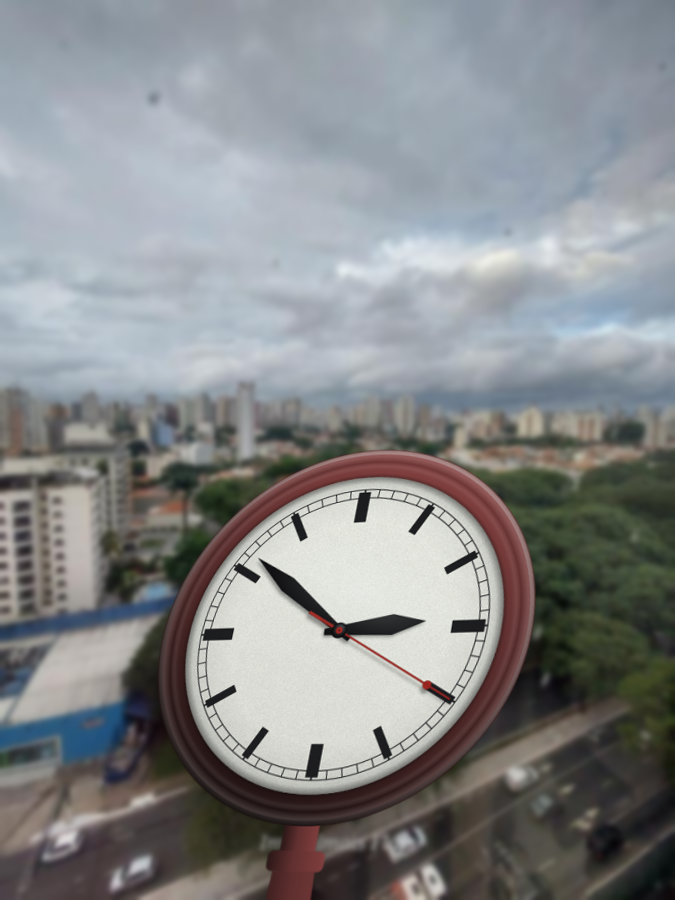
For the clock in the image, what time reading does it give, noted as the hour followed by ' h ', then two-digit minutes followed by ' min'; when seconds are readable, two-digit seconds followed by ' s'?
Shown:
2 h 51 min 20 s
